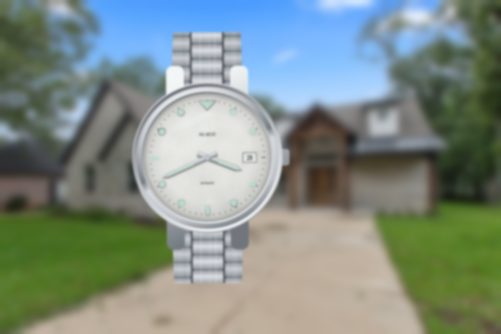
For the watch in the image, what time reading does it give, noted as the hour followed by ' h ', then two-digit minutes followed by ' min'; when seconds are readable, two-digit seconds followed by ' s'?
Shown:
3 h 41 min
